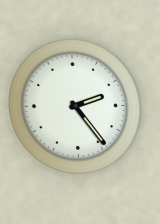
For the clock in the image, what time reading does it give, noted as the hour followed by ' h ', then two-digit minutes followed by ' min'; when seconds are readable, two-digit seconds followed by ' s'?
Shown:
2 h 24 min
